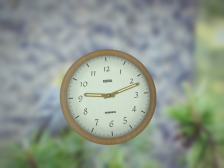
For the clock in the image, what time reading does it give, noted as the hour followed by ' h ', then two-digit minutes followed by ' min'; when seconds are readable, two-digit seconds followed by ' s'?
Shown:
9 h 12 min
